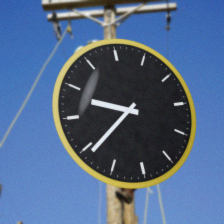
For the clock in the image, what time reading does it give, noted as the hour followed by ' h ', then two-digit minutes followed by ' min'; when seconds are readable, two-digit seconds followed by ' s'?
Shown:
9 h 39 min
